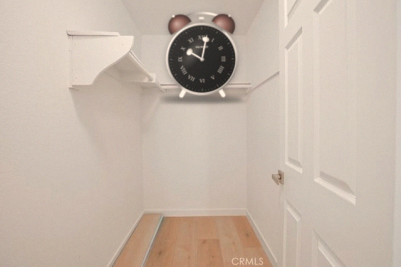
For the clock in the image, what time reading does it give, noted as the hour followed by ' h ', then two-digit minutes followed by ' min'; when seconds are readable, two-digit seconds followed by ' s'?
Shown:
10 h 02 min
